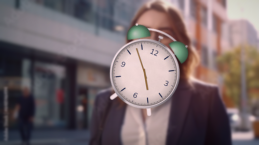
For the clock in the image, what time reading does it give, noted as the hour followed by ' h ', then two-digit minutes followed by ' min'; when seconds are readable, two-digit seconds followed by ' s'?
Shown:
4 h 53 min
